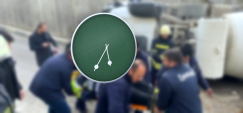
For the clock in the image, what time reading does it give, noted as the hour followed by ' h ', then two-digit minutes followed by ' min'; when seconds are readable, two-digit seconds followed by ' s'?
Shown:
5 h 35 min
